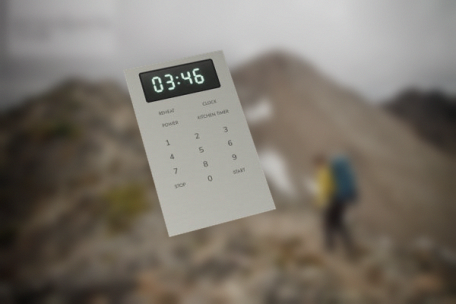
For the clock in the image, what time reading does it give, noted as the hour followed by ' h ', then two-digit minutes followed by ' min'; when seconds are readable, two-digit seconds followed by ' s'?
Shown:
3 h 46 min
